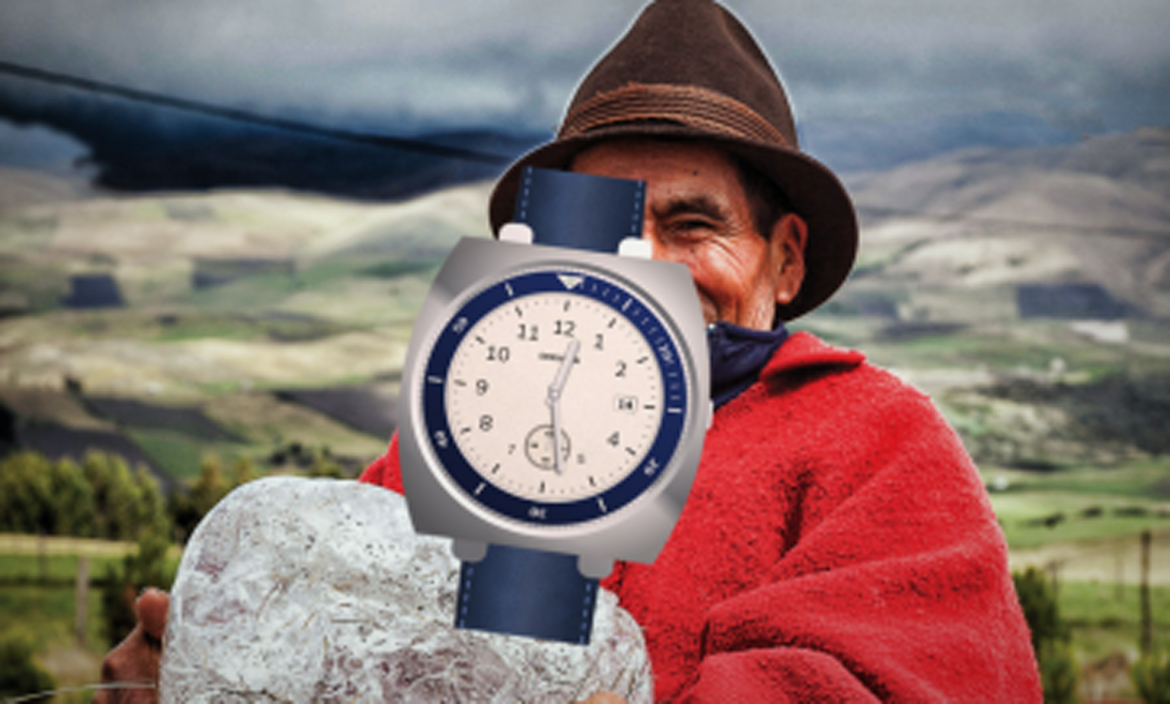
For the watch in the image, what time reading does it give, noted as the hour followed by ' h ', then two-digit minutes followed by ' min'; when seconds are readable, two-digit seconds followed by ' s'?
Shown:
12 h 28 min
